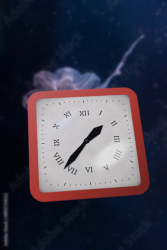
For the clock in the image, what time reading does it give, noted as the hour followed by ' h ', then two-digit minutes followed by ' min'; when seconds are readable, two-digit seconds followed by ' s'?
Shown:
1 h 37 min
